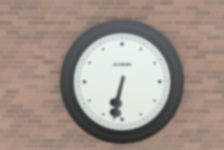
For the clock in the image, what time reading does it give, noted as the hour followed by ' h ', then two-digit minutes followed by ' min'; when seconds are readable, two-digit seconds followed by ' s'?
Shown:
6 h 32 min
